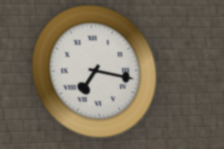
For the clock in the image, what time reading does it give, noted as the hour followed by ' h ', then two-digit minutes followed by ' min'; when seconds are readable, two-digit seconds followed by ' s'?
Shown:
7 h 17 min
